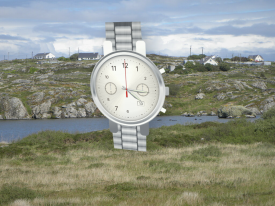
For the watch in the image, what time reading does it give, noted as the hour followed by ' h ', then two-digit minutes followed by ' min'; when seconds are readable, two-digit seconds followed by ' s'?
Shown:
4 h 16 min
